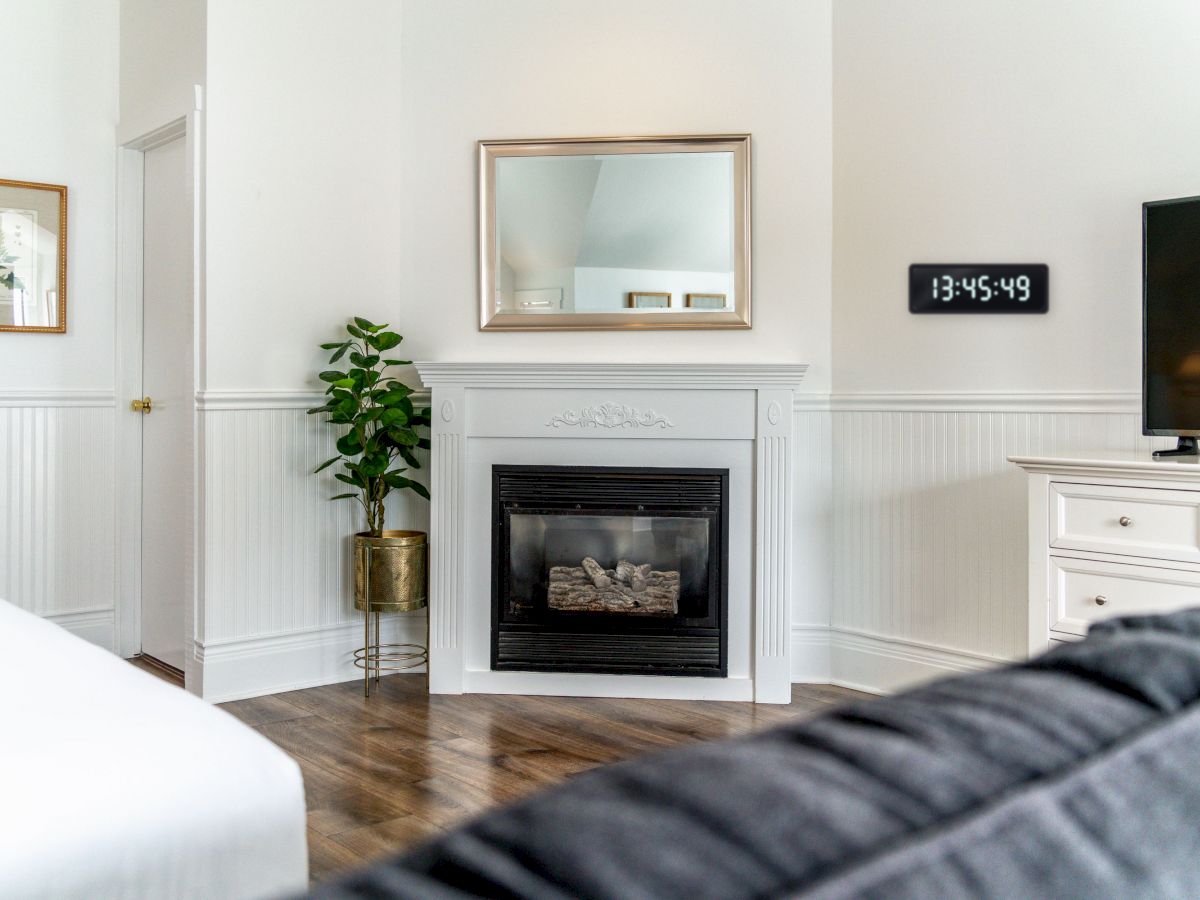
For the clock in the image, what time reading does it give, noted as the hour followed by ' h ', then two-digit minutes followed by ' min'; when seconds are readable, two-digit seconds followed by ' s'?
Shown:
13 h 45 min 49 s
